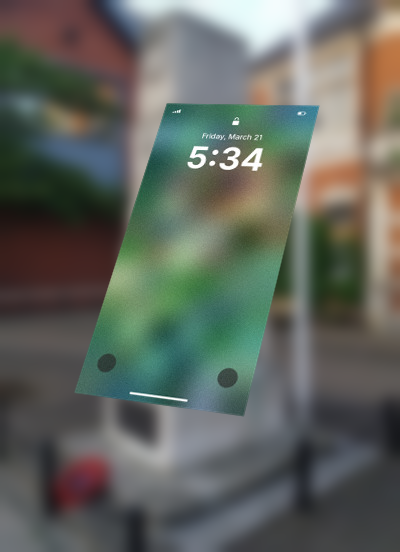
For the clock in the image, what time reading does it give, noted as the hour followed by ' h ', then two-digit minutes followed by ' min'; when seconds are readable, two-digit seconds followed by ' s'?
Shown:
5 h 34 min
